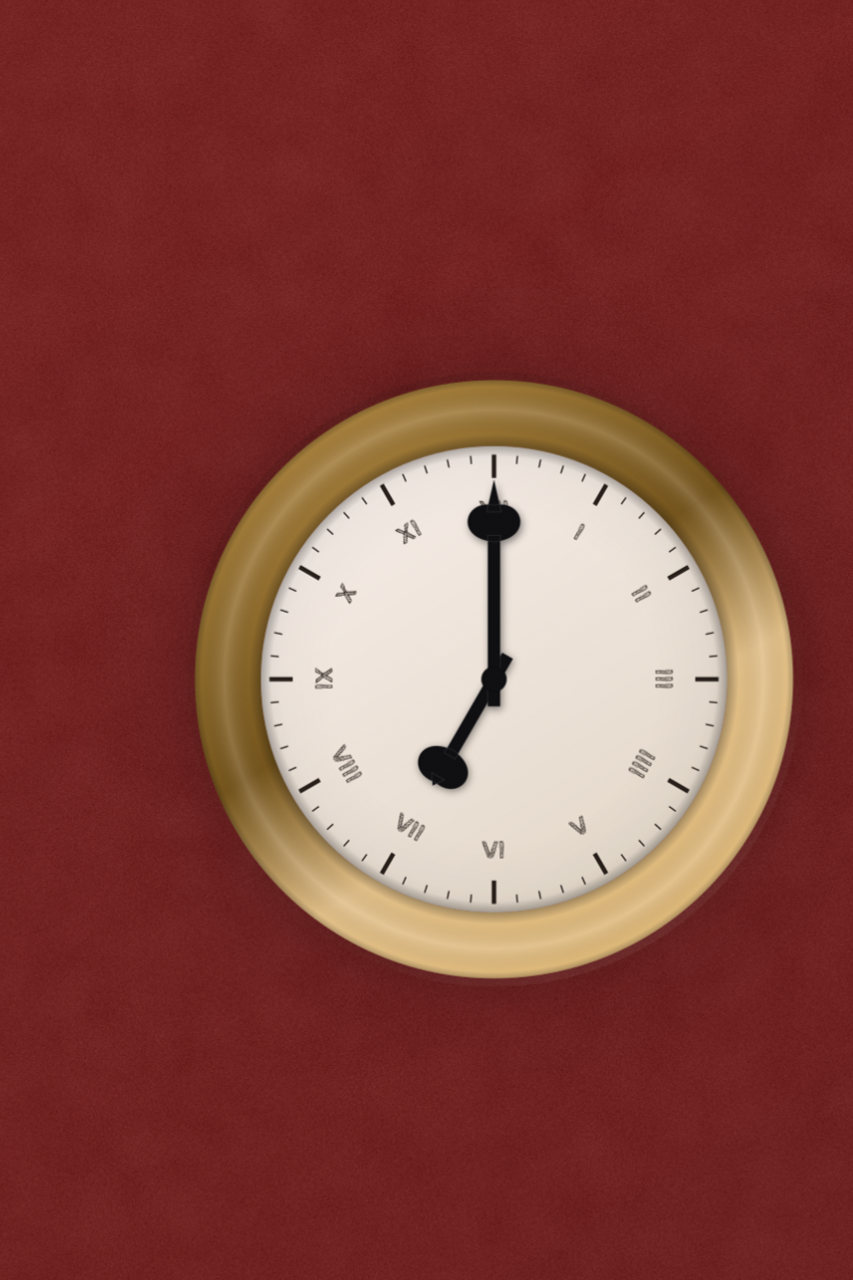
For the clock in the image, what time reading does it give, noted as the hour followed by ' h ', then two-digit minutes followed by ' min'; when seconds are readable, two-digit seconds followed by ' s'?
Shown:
7 h 00 min
